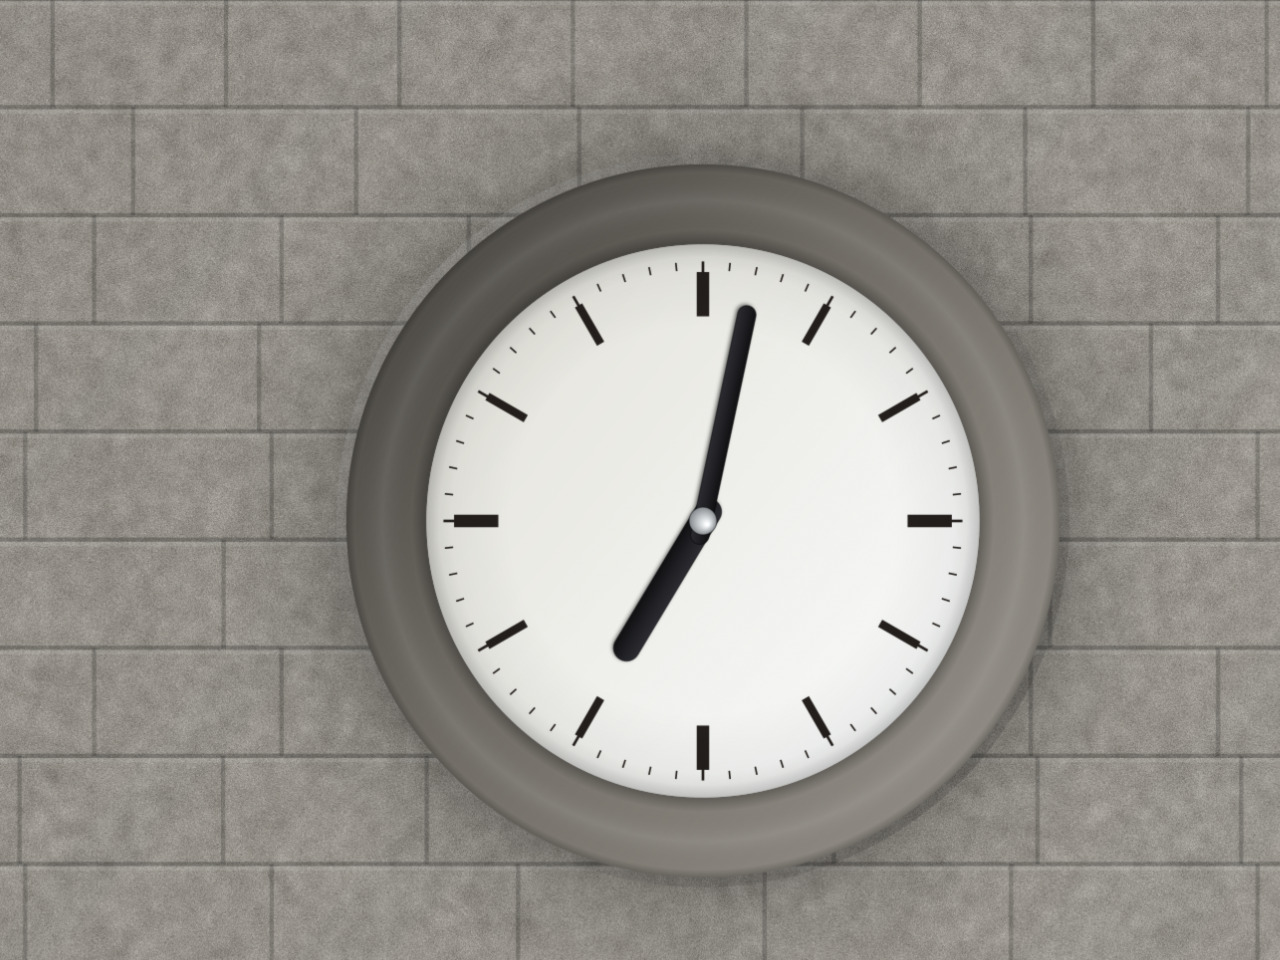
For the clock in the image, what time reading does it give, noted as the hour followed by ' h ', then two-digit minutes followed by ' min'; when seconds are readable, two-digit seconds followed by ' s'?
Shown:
7 h 02 min
